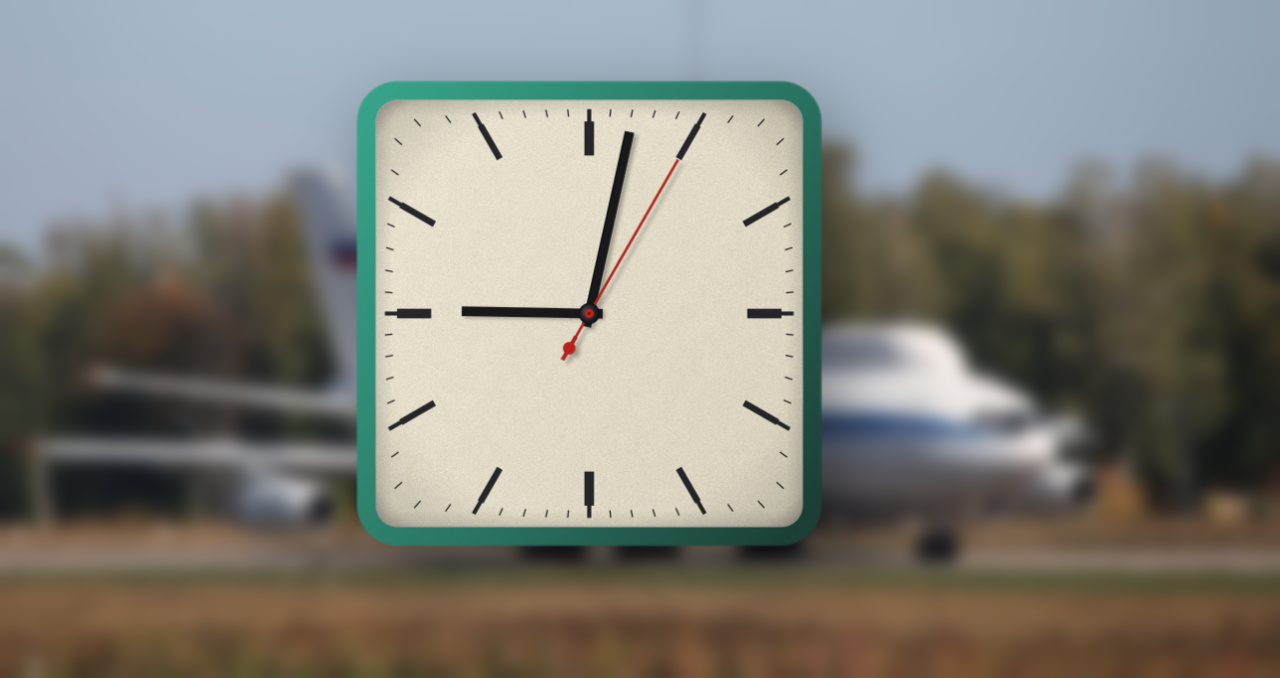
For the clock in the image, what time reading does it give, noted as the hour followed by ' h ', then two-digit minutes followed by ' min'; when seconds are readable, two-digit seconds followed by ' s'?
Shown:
9 h 02 min 05 s
